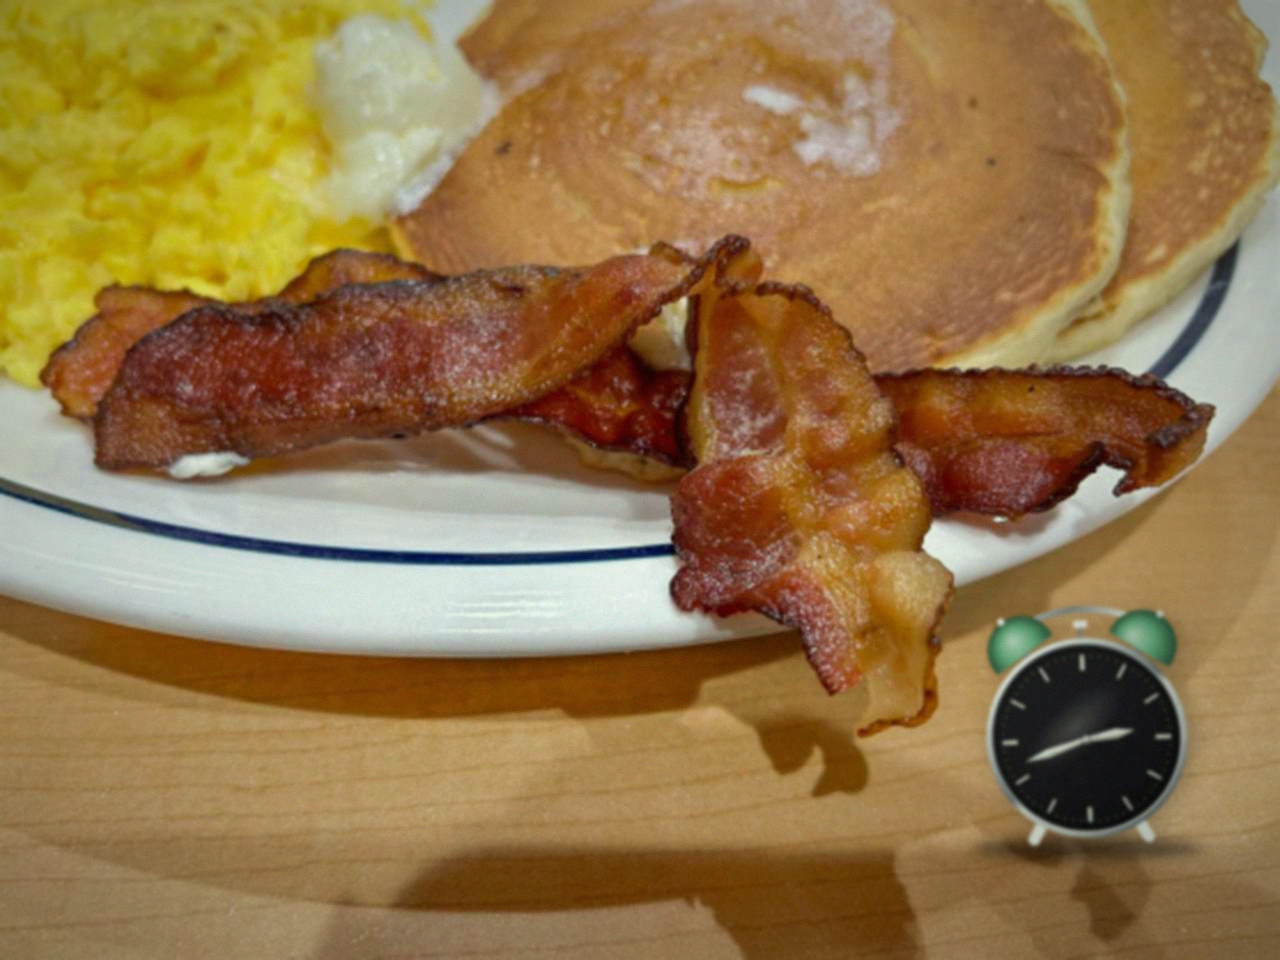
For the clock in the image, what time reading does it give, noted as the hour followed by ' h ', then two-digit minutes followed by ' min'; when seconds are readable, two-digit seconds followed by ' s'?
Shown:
2 h 42 min
